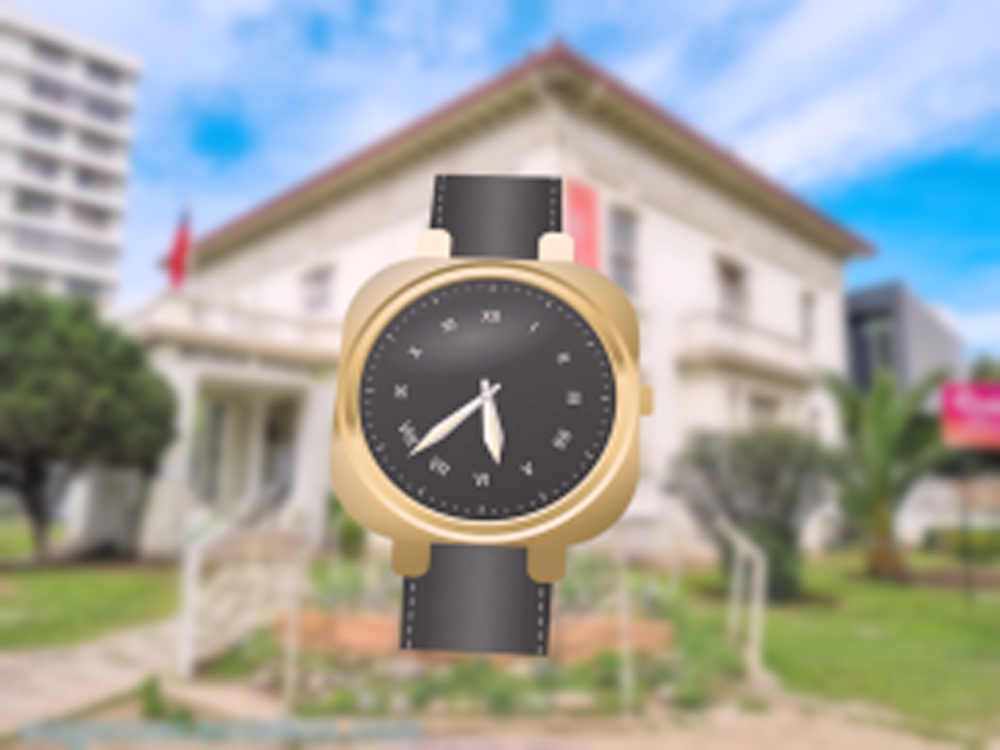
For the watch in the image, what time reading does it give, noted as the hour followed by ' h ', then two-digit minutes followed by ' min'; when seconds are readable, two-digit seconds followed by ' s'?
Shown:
5 h 38 min
